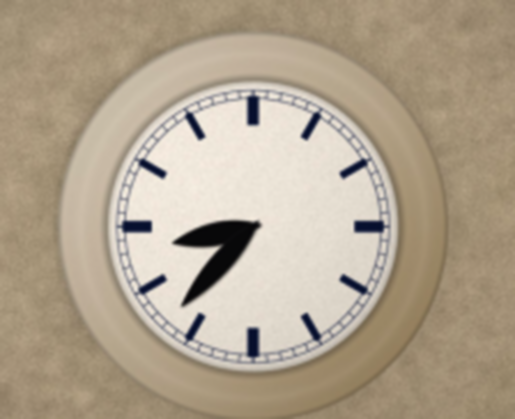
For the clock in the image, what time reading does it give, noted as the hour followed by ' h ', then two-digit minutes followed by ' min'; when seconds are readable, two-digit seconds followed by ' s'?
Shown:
8 h 37 min
